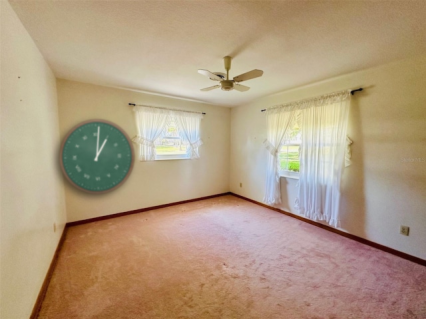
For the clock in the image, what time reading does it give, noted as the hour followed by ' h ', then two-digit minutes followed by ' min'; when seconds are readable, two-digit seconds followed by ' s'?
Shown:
1 h 01 min
